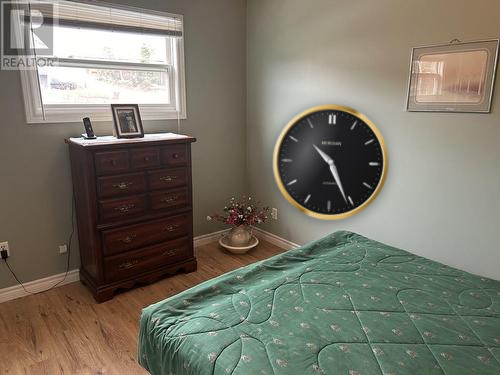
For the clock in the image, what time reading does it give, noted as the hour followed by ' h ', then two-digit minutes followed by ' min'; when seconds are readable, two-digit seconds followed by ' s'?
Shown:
10 h 26 min
